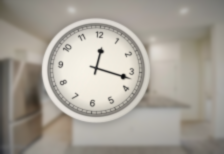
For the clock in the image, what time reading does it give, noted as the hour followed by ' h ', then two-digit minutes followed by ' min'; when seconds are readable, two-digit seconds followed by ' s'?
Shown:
12 h 17 min
